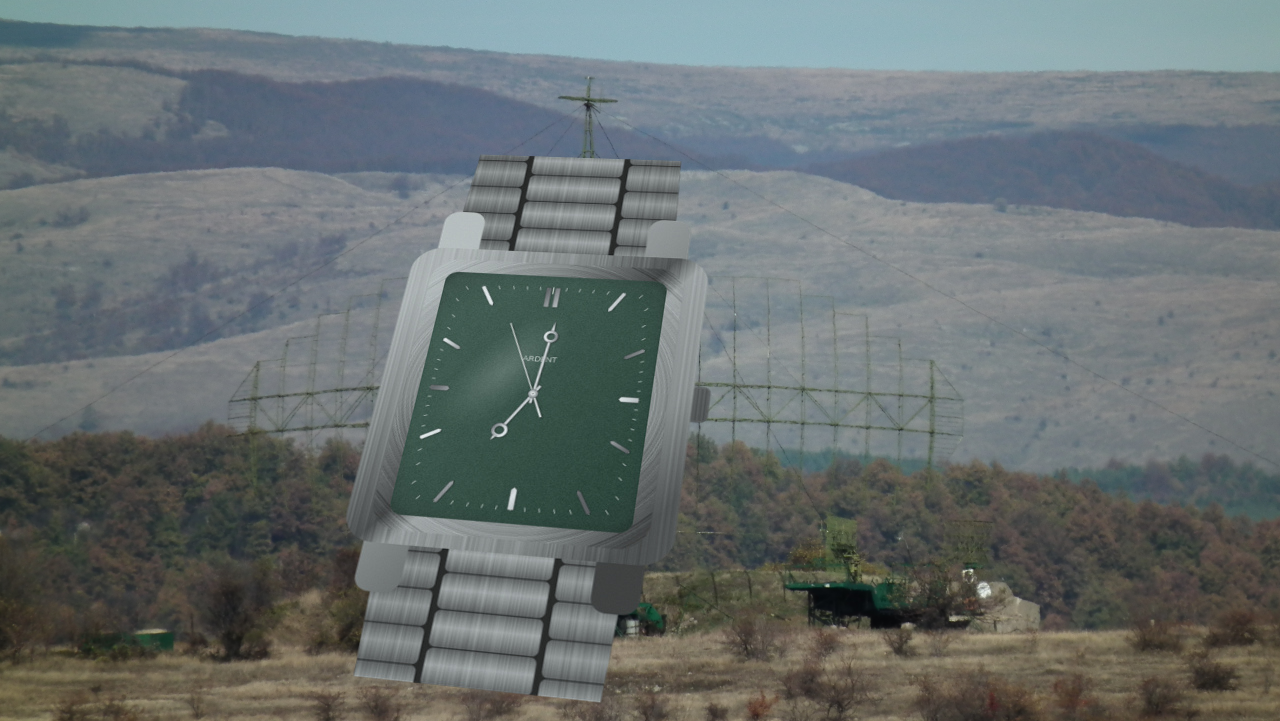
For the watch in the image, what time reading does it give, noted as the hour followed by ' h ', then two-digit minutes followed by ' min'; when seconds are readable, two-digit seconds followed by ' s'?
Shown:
7 h 00 min 56 s
